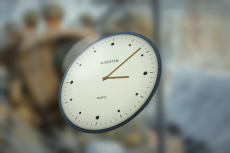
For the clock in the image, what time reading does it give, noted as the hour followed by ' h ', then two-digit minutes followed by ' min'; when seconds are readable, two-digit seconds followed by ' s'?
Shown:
3 h 08 min
